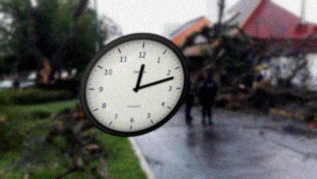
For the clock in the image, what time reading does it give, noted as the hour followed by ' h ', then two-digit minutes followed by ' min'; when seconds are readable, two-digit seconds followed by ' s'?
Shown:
12 h 12 min
